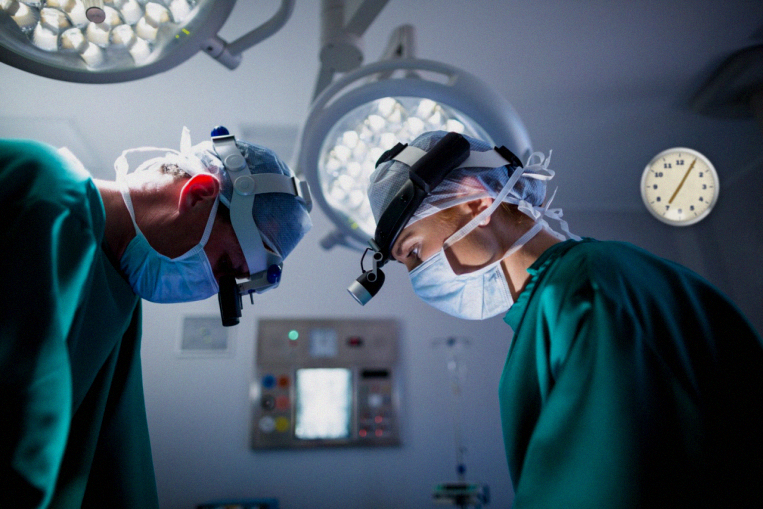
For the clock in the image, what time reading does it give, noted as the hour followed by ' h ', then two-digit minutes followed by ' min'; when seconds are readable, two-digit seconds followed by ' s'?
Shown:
7 h 05 min
